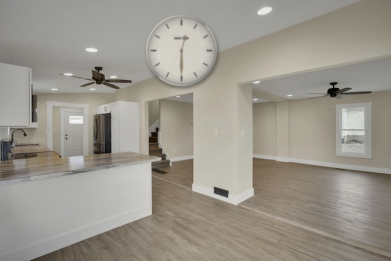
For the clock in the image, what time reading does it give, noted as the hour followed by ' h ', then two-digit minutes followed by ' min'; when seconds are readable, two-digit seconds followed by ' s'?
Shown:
12 h 30 min
